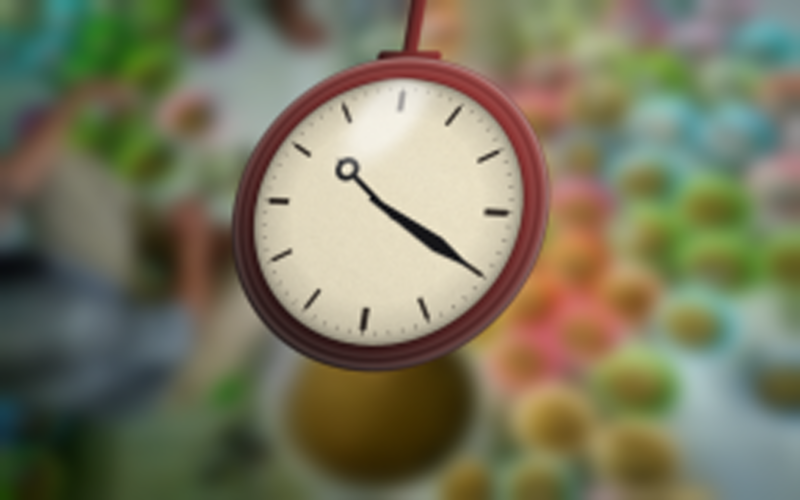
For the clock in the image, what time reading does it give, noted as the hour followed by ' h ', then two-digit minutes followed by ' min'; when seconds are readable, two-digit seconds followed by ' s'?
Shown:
10 h 20 min
